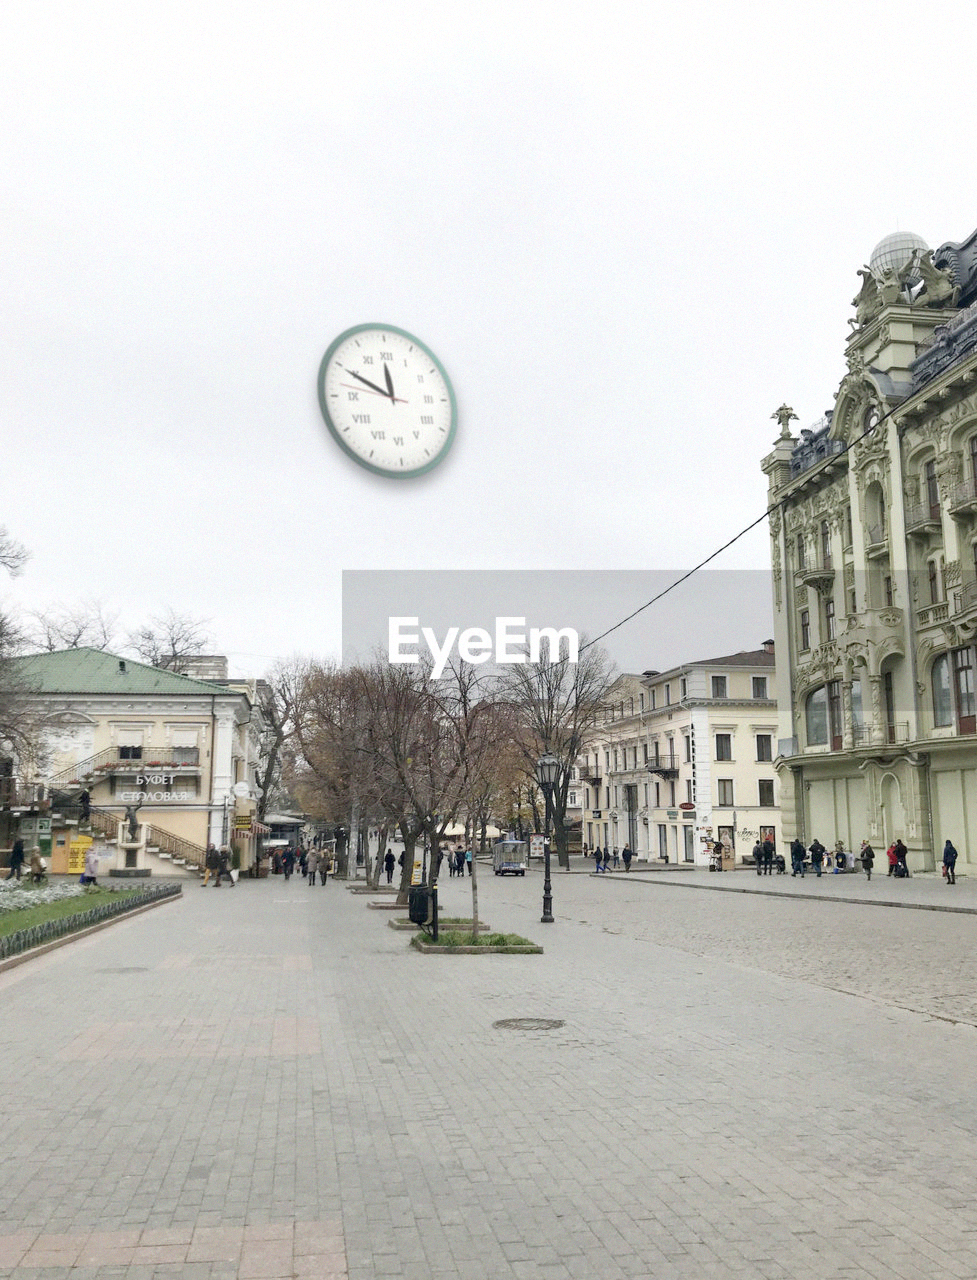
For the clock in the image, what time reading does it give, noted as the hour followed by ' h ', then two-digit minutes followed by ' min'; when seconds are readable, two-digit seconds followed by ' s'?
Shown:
11 h 49 min 47 s
